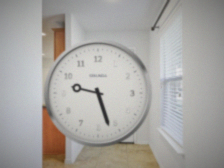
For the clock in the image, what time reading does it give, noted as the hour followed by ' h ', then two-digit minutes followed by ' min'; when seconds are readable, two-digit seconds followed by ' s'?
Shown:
9 h 27 min
